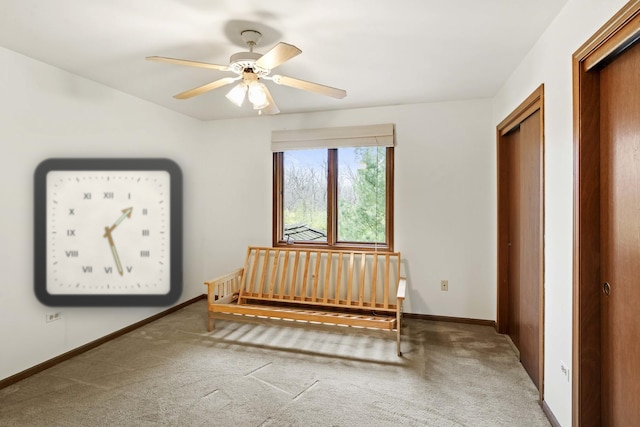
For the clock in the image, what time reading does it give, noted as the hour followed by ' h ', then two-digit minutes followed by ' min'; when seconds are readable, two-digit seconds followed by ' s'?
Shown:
1 h 27 min
